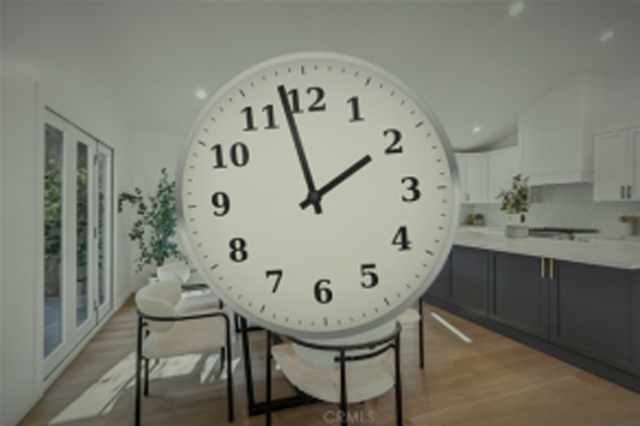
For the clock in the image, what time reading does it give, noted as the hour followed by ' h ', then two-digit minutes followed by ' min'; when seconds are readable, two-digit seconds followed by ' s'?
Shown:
1 h 58 min
